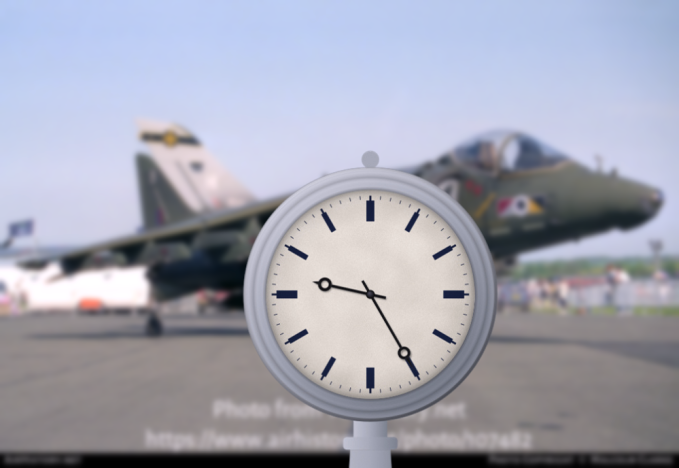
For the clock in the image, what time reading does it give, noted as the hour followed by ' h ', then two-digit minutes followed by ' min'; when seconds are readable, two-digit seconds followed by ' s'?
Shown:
9 h 25 min
